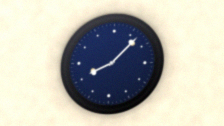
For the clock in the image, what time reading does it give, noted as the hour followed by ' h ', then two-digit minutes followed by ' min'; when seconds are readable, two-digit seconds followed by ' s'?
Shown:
8 h 07 min
